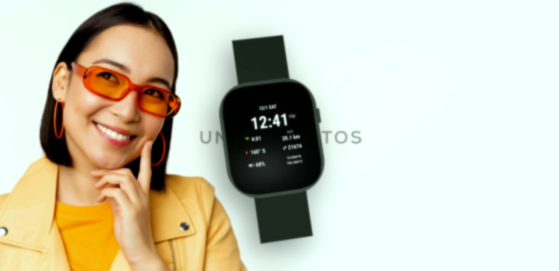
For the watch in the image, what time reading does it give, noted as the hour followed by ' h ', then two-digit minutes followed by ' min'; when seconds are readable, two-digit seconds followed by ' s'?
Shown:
12 h 41 min
